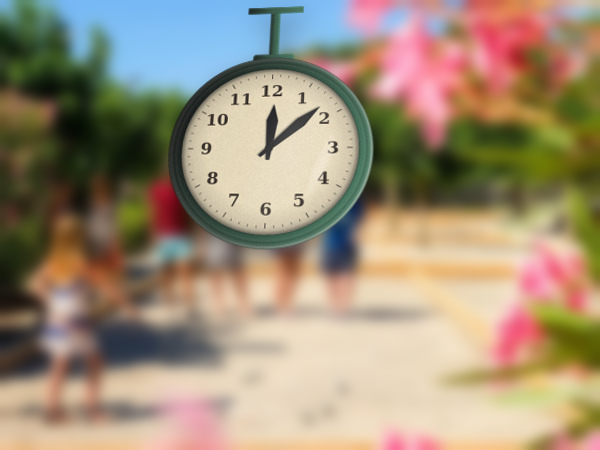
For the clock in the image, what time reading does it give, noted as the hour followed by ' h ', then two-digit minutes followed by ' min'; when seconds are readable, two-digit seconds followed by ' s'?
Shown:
12 h 08 min
